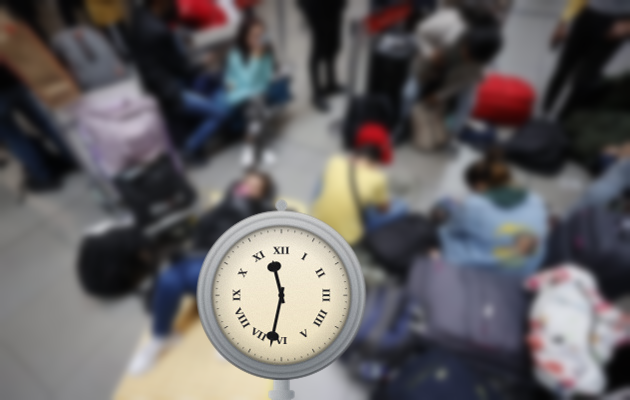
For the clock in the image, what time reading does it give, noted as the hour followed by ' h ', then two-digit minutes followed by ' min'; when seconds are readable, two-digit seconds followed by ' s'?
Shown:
11 h 32 min
